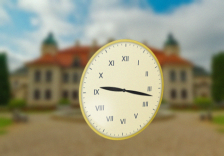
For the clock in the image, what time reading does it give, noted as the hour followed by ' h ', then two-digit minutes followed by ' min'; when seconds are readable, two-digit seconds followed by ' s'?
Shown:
9 h 17 min
